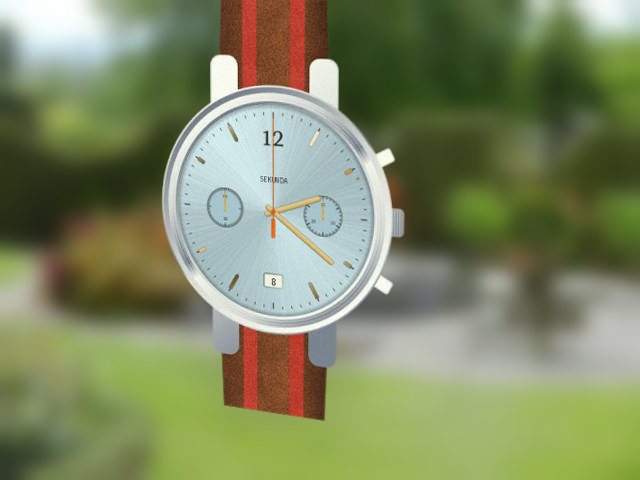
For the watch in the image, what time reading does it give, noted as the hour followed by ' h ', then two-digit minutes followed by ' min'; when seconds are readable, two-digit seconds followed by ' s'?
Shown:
2 h 21 min
